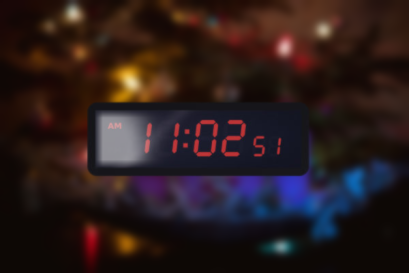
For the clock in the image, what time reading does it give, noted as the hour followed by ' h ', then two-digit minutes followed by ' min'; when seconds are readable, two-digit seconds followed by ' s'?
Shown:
11 h 02 min 51 s
